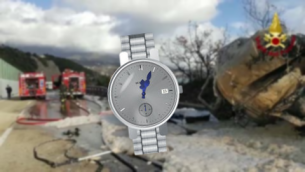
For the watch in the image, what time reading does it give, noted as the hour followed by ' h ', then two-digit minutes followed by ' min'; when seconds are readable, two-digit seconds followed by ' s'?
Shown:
12 h 04 min
